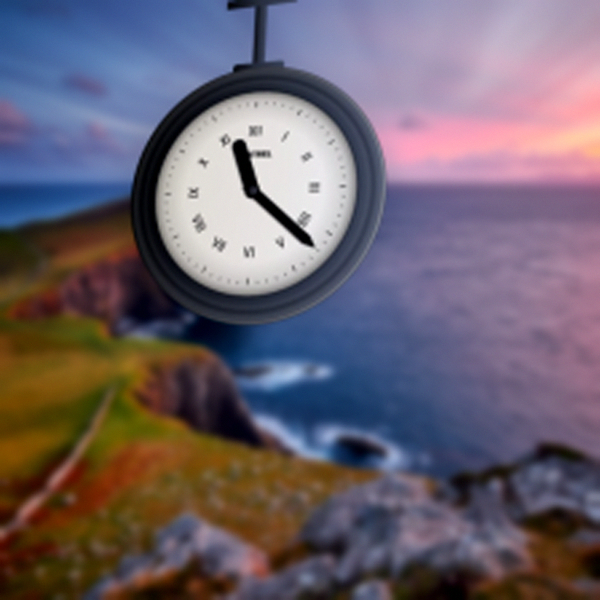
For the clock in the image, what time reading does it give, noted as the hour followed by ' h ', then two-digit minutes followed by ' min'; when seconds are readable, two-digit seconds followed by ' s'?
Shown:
11 h 22 min
